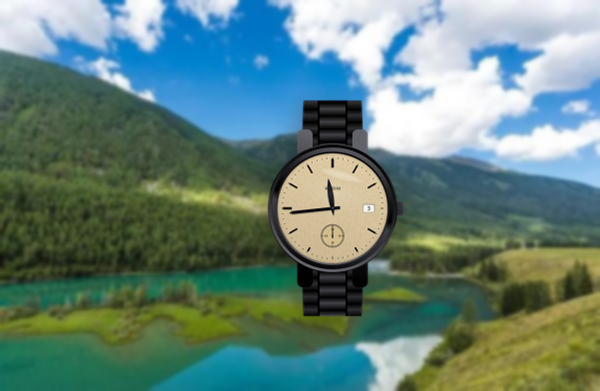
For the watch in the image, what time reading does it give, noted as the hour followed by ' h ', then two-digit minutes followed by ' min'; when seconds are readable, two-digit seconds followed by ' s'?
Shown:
11 h 44 min
